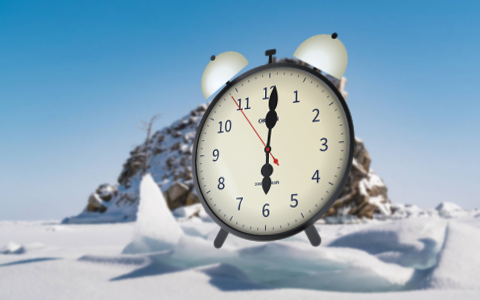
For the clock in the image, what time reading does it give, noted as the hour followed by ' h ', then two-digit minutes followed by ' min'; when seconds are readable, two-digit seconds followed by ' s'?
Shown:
6 h 00 min 54 s
